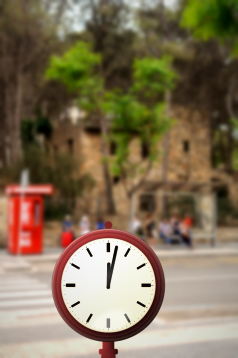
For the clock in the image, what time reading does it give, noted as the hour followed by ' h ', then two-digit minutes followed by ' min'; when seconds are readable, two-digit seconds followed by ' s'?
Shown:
12 h 02 min
